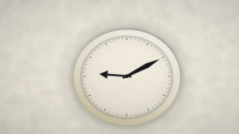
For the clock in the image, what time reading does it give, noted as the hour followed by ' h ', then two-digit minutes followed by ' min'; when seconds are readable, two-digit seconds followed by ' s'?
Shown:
9 h 10 min
